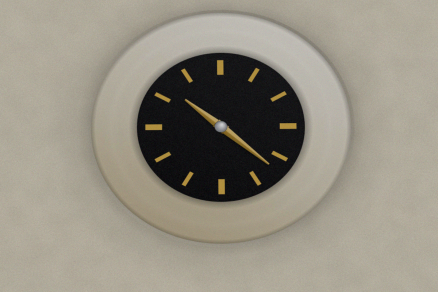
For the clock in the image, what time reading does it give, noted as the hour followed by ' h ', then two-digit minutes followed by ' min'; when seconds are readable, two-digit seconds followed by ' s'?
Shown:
10 h 22 min
